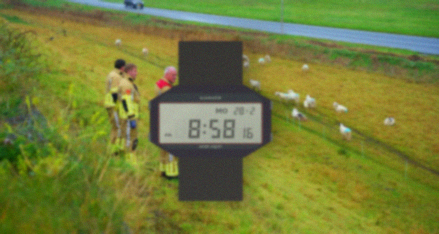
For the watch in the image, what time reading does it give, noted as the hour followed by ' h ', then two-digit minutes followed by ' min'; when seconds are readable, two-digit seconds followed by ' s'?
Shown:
8 h 58 min
